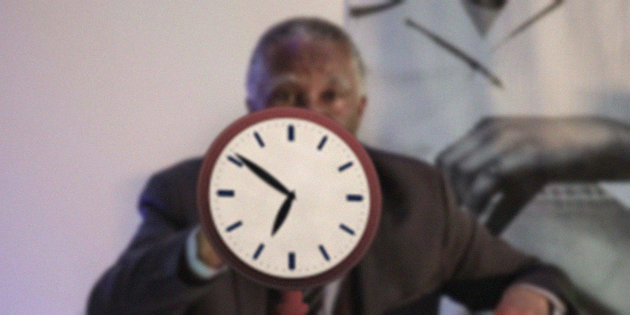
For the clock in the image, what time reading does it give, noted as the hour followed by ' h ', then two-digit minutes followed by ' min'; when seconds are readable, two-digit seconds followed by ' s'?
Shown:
6 h 51 min
